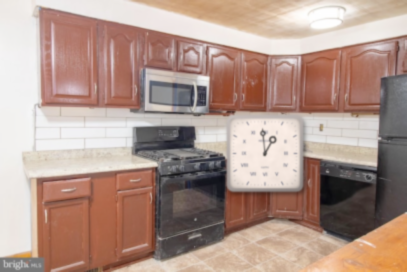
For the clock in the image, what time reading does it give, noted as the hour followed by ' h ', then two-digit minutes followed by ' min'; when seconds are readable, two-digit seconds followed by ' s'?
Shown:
12 h 59 min
